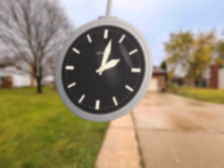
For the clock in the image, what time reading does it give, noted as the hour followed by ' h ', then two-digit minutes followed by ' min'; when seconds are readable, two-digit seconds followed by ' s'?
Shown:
2 h 02 min
